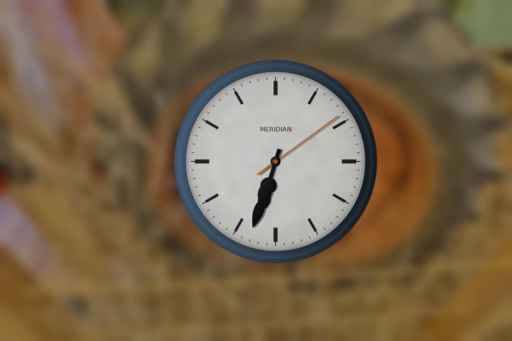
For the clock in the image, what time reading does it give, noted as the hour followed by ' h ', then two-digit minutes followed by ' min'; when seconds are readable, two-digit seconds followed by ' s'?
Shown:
6 h 33 min 09 s
